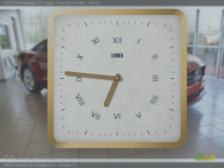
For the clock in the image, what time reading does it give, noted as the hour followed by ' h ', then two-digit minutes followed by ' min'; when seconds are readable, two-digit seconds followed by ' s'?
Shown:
6 h 46 min
